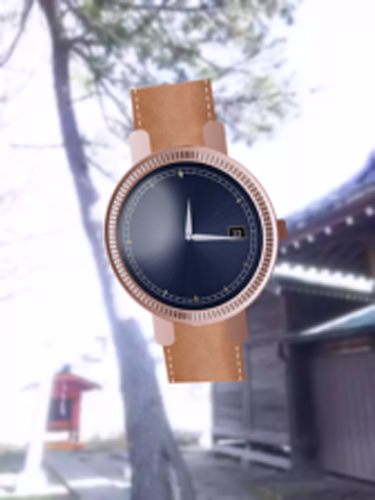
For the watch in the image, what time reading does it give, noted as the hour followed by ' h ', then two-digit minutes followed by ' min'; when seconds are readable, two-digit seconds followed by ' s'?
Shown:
12 h 16 min
